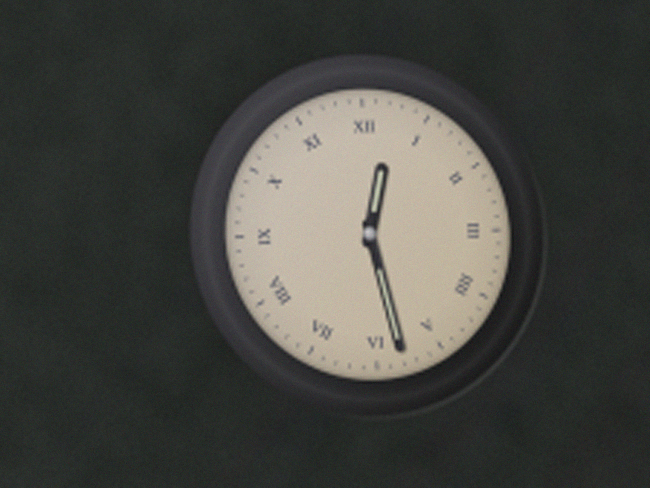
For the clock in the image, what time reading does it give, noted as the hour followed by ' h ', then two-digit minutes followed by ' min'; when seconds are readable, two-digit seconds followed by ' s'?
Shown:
12 h 28 min
